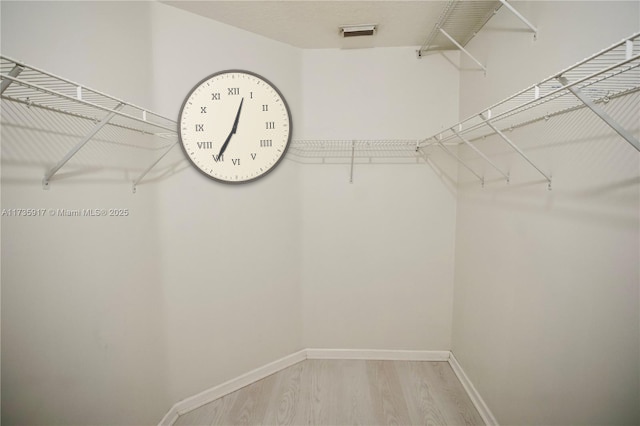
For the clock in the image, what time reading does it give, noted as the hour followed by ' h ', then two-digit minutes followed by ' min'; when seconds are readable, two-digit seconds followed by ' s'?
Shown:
12 h 35 min
